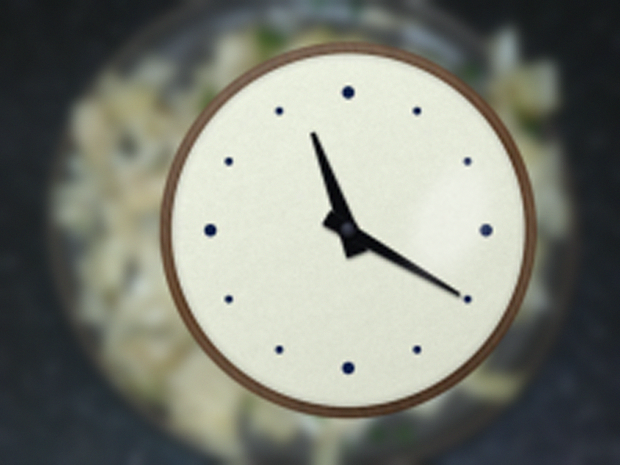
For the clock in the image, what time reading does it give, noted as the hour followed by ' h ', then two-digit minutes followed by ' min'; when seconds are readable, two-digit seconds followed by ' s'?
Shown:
11 h 20 min
